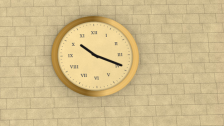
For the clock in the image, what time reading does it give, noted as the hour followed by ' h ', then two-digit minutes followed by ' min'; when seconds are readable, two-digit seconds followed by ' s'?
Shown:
10 h 19 min
